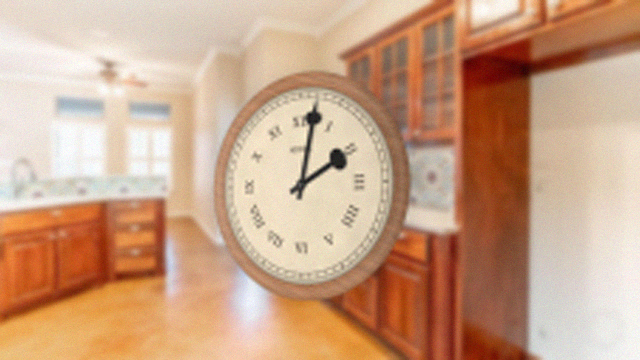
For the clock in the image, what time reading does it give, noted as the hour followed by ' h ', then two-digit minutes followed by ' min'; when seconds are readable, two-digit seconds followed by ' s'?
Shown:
2 h 02 min
